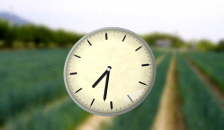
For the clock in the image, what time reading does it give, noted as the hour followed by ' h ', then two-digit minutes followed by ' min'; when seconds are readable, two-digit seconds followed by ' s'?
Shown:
7 h 32 min
